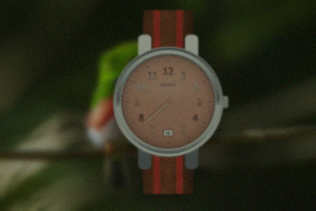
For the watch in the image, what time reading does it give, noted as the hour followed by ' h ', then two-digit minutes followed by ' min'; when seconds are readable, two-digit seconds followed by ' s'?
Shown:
7 h 38 min
